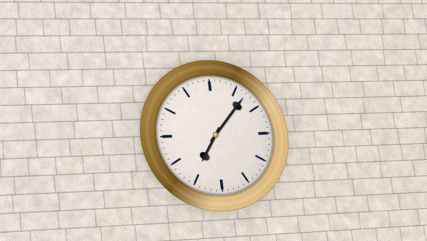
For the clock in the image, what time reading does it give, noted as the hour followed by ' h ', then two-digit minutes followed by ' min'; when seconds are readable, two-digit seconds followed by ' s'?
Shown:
7 h 07 min
